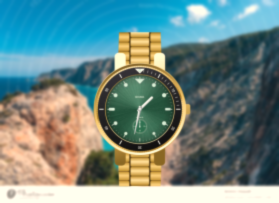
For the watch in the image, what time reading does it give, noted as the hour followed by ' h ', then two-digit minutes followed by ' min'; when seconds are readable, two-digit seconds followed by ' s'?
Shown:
1 h 32 min
